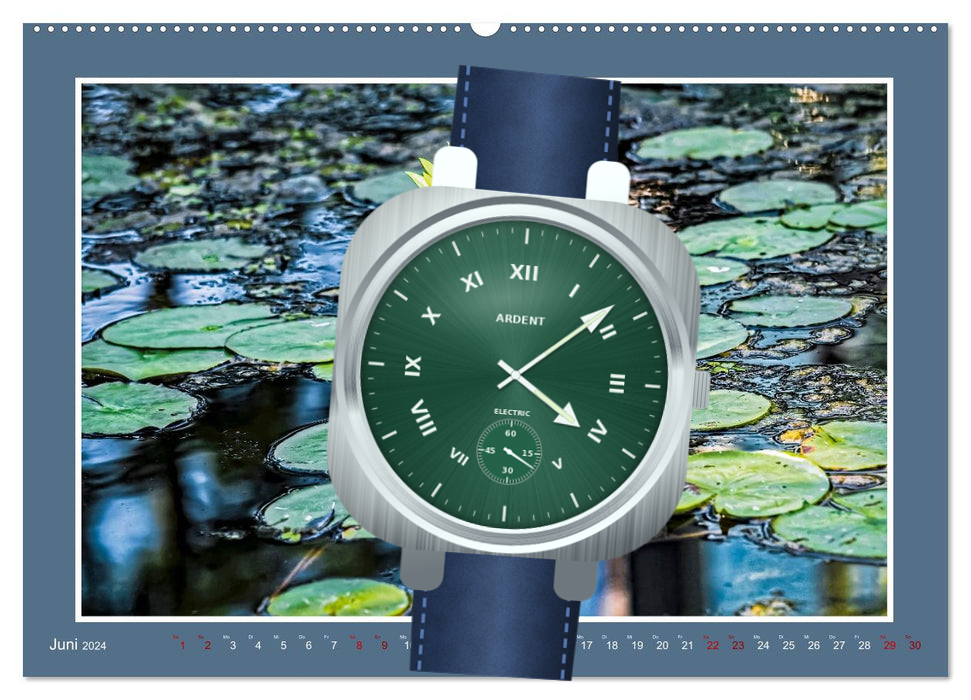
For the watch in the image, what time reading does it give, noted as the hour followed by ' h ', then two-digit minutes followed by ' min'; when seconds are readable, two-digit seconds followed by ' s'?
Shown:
4 h 08 min 20 s
